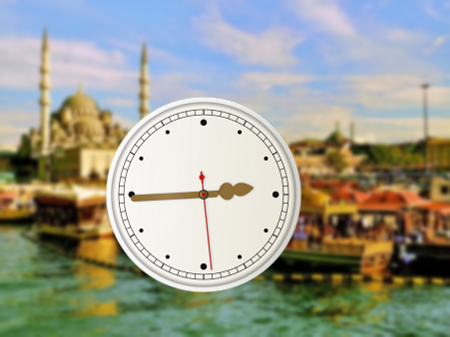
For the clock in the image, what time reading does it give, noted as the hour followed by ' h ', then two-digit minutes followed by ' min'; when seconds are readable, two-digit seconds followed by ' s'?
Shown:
2 h 44 min 29 s
